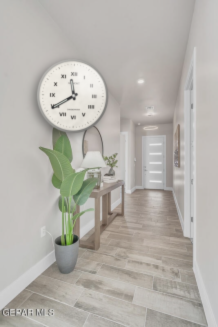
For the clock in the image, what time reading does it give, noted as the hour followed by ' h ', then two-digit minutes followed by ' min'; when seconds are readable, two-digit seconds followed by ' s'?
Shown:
11 h 40 min
